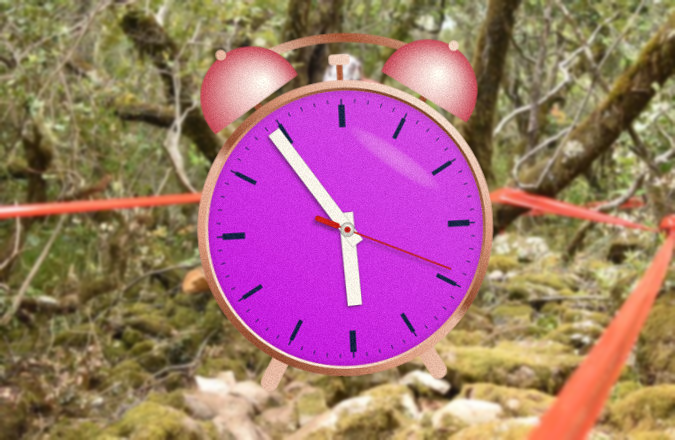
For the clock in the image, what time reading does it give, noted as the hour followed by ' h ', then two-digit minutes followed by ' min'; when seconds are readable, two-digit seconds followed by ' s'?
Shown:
5 h 54 min 19 s
